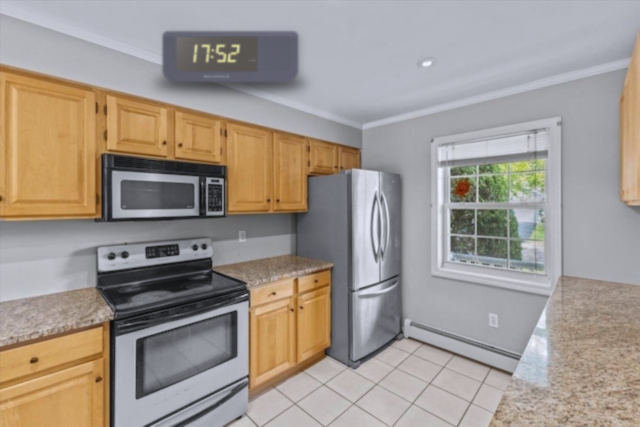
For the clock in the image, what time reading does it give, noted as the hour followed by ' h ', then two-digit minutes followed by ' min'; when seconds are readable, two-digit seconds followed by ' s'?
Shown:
17 h 52 min
